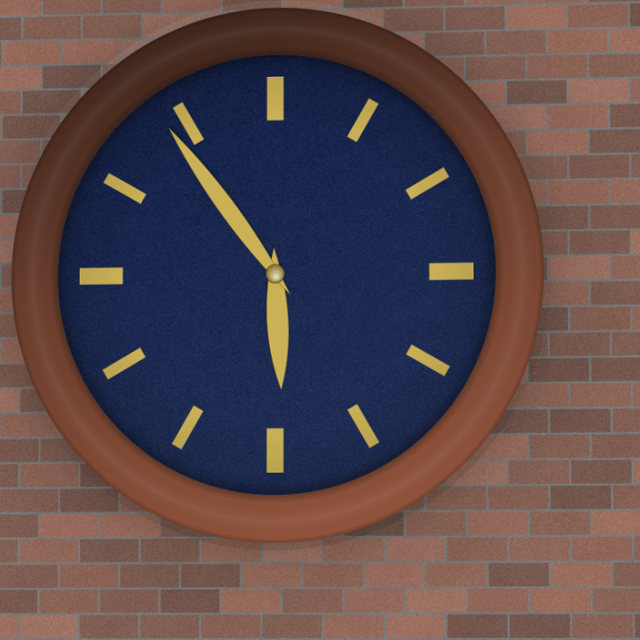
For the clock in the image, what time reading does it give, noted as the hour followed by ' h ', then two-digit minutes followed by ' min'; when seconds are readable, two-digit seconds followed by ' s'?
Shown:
5 h 54 min
